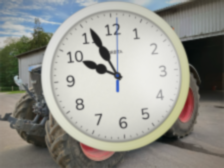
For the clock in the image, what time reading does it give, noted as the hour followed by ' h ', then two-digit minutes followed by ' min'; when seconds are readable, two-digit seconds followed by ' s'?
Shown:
9 h 56 min 01 s
